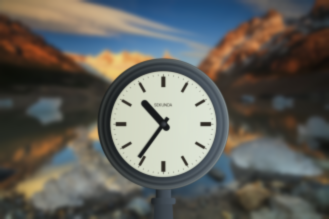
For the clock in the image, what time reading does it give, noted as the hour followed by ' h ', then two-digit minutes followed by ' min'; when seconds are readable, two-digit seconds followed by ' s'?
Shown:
10 h 36 min
